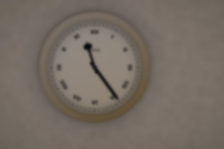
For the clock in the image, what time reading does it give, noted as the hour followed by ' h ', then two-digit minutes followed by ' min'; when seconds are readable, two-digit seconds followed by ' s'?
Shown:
11 h 24 min
